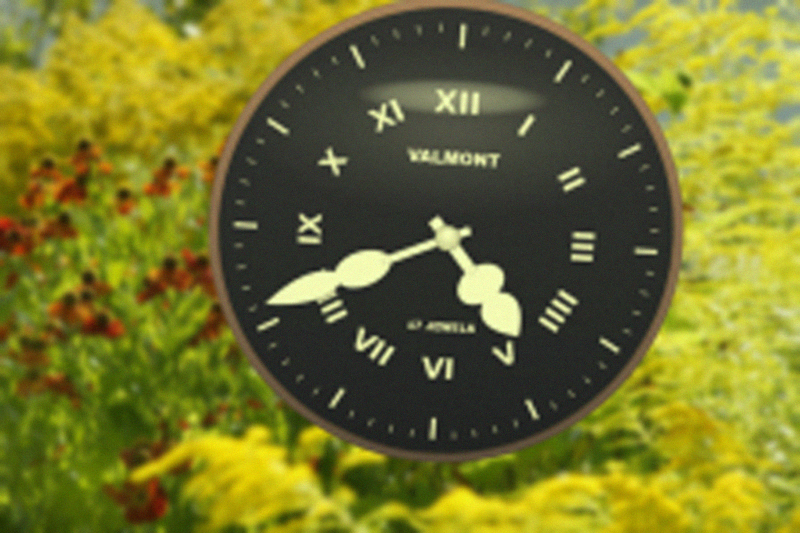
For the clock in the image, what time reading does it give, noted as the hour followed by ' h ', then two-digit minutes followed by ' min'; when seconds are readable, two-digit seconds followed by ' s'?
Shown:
4 h 41 min
